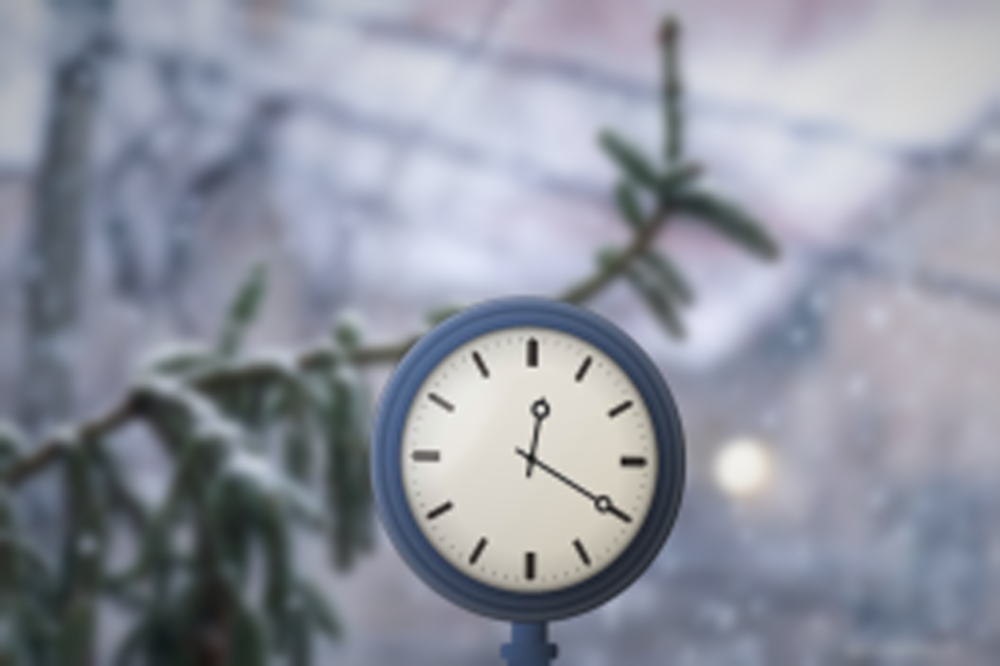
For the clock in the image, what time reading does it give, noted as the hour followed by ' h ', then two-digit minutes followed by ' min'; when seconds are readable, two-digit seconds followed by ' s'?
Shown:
12 h 20 min
